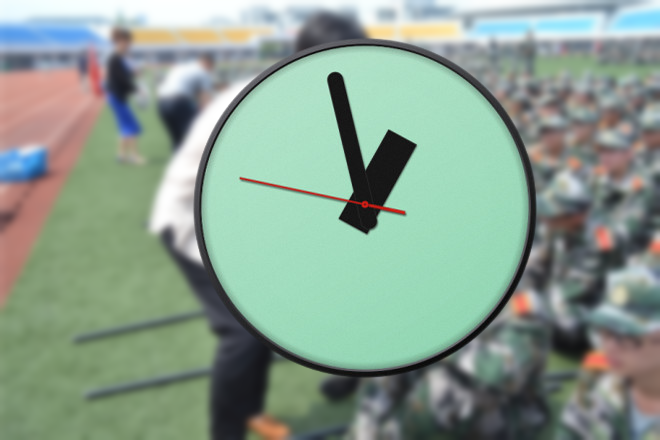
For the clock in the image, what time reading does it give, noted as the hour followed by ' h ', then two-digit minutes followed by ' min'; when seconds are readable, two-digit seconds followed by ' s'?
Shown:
12 h 57 min 47 s
